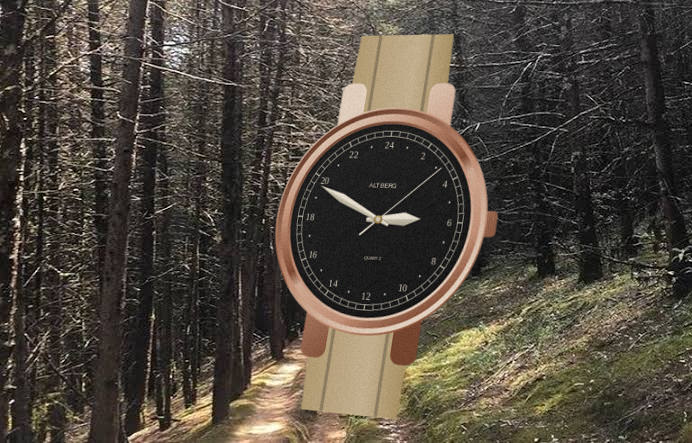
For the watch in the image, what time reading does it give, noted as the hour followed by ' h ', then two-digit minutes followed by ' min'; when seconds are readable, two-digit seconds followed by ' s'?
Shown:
5 h 49 min 08 s
